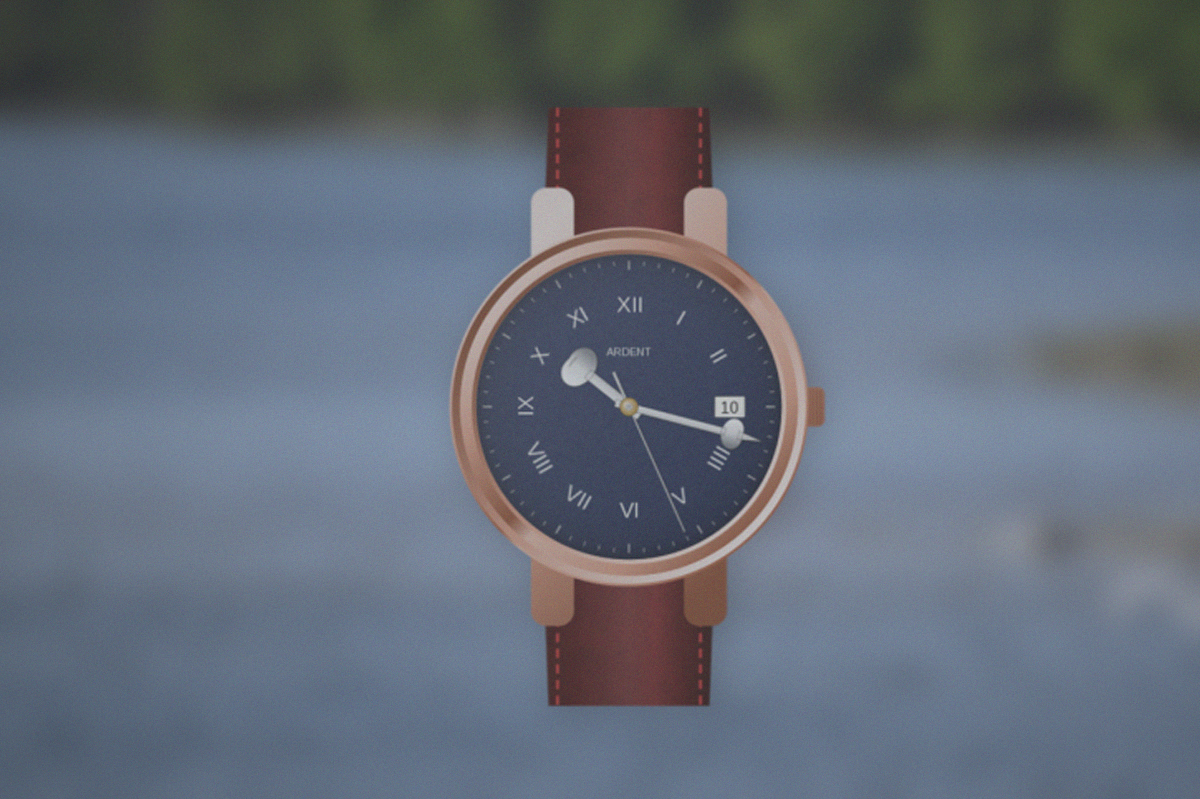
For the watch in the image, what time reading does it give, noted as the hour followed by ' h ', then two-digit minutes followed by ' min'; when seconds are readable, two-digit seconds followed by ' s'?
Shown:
10 h 17 min 26 s
